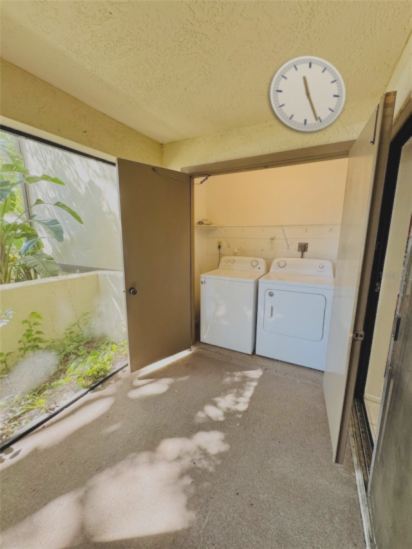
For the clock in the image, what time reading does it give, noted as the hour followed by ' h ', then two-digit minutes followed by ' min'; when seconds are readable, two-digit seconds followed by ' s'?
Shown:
11 h 26 min
